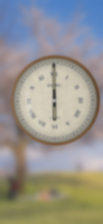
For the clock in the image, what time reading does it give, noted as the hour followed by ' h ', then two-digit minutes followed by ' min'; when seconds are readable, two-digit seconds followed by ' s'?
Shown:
6 h 00 min
